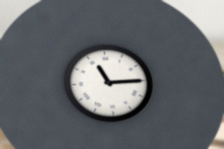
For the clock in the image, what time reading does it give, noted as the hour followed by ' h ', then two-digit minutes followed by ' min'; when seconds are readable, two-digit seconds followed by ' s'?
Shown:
11 h 15 min
